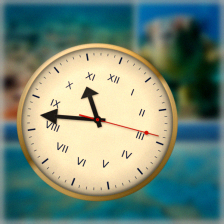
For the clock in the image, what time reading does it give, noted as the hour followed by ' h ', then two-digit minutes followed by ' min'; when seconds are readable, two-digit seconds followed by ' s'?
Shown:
10 h 42 min 14 s
